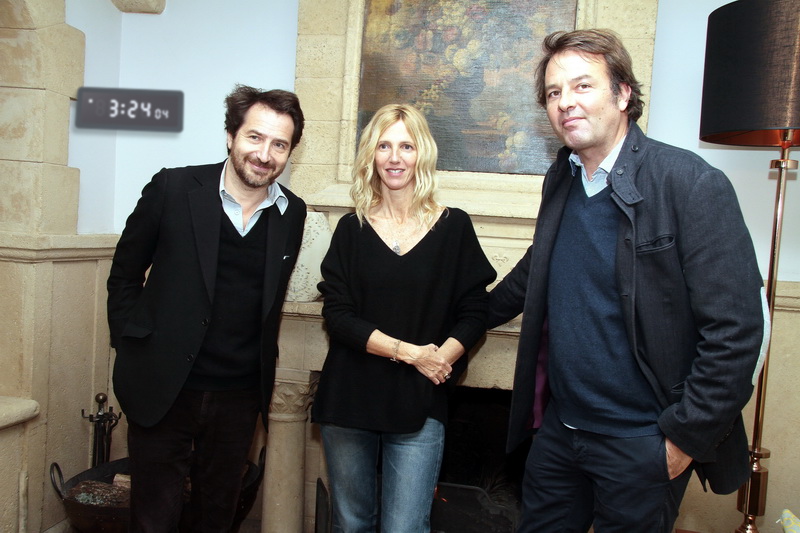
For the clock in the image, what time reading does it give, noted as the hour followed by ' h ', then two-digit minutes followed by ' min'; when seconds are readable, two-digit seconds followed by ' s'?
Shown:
3 h 24 min
